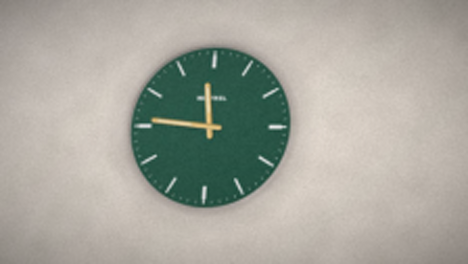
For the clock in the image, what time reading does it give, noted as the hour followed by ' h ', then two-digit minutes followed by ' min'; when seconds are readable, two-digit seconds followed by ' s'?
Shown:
11 h 46 min
